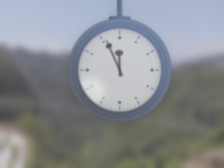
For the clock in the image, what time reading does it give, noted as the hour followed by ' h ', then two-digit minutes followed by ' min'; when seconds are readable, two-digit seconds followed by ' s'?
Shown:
11 h 56 min
